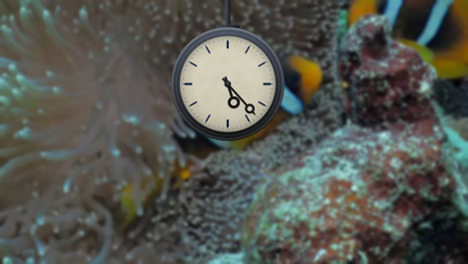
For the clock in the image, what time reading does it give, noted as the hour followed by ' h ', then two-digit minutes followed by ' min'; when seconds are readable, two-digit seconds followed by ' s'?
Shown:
5 h 23 min
